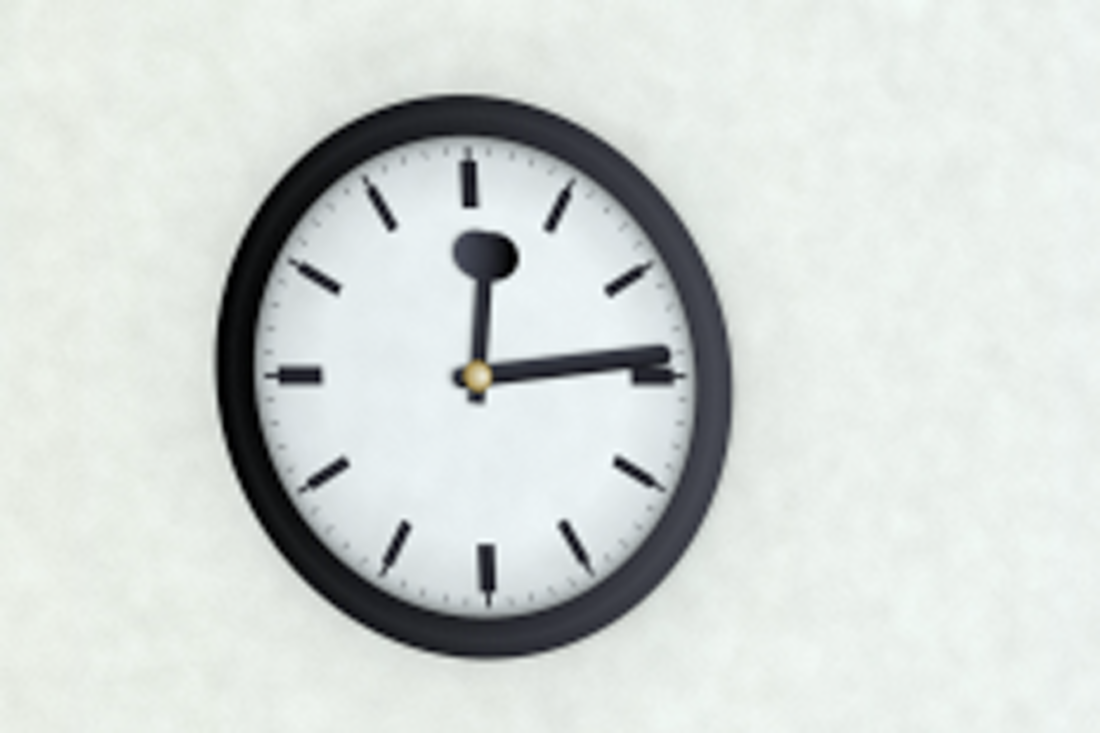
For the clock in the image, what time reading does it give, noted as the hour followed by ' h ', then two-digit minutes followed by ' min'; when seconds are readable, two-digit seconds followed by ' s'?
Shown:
12 h 14 min
